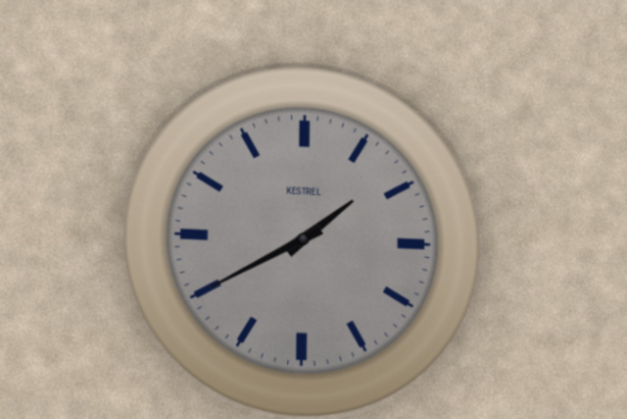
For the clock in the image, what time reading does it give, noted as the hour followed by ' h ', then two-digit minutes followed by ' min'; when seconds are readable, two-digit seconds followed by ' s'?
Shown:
1 h 40 min
